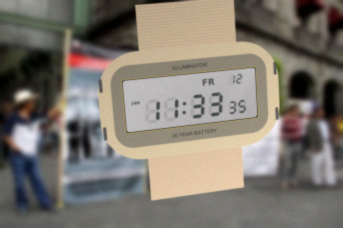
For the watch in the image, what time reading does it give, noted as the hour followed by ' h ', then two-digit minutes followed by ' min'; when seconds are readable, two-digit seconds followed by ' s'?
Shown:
11 h 33 min 35 s
